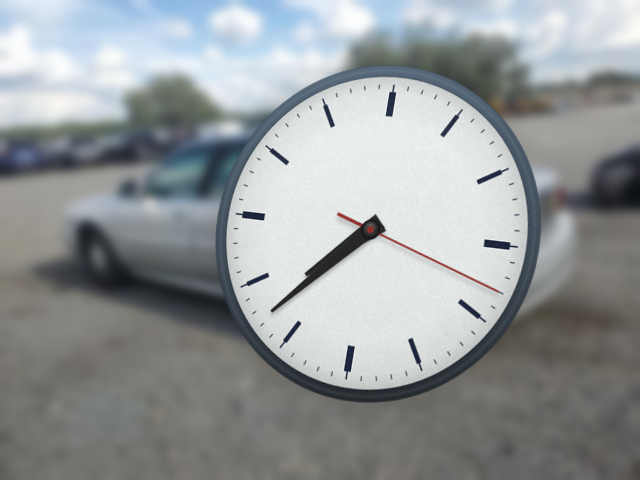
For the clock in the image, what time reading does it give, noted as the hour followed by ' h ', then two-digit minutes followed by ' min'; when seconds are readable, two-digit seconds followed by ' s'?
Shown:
7 h 37 min 18 s
